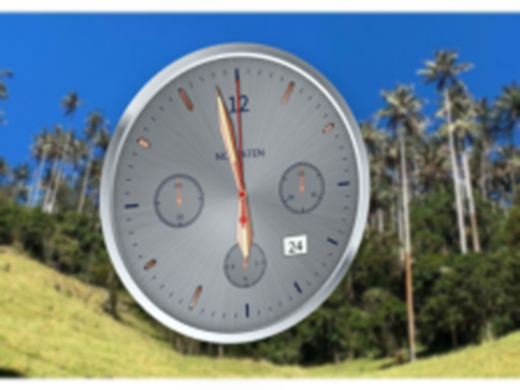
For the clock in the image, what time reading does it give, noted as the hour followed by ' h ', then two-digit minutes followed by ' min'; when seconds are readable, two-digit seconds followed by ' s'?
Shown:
5 h 58 min
